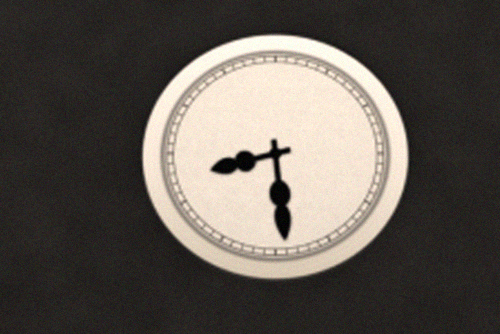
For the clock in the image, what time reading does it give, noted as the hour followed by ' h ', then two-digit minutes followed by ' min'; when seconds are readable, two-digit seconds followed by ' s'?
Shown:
8 h 29 min
